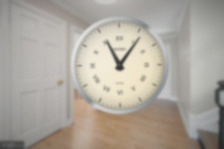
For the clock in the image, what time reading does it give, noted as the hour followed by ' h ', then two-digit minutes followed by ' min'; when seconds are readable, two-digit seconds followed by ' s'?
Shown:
11 h 06 min
